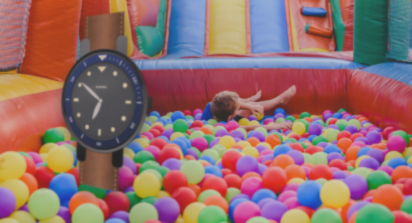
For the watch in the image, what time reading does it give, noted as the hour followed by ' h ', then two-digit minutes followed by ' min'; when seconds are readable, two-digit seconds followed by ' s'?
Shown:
6 h 51 min
